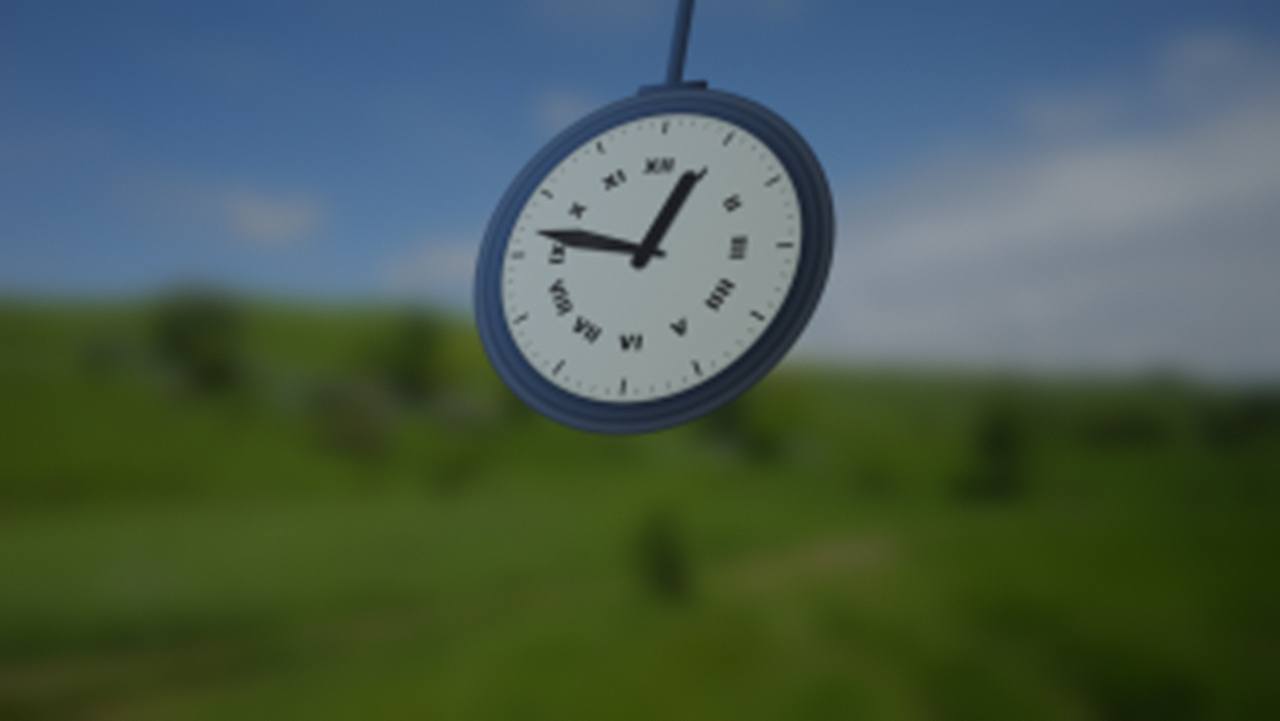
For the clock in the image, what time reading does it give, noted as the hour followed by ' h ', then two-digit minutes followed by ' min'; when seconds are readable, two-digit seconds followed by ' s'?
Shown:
12 h 47 min
